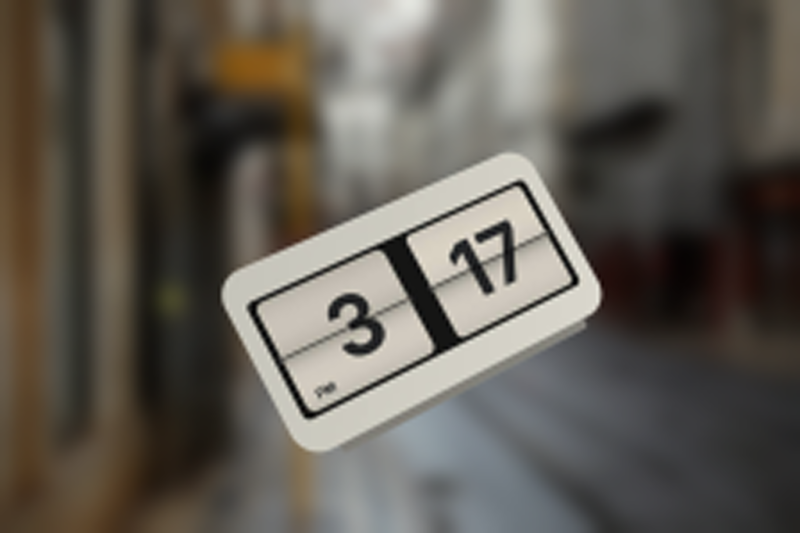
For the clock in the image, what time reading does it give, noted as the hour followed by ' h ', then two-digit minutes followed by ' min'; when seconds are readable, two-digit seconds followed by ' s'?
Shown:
3 h 17 min
